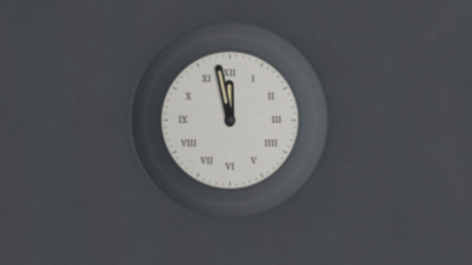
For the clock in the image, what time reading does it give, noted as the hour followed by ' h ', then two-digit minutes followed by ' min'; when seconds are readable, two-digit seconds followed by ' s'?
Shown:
11 h 58 min
